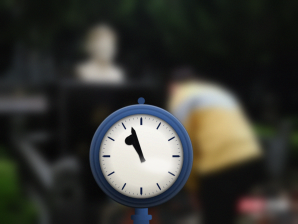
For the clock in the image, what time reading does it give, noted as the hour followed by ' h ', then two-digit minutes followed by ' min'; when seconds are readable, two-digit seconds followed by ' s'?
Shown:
10 h 57 min
